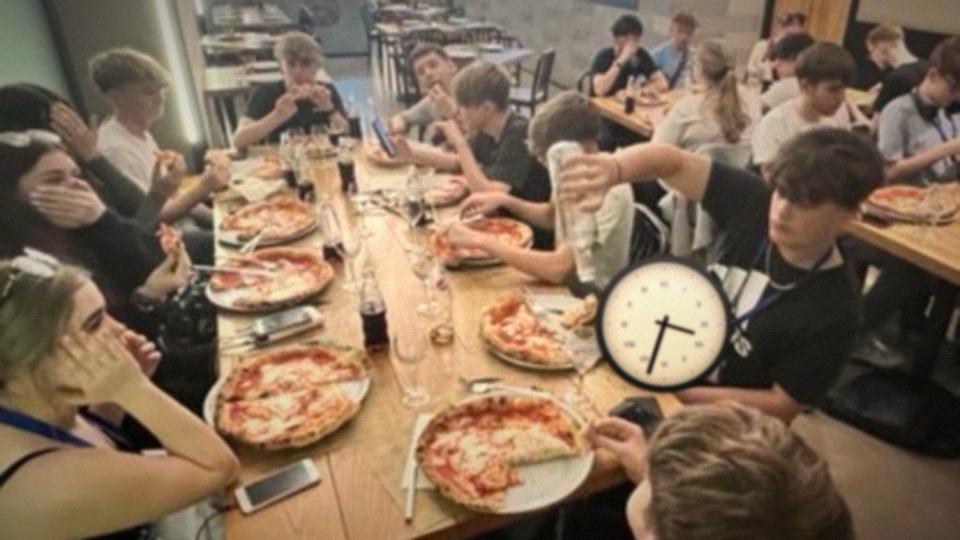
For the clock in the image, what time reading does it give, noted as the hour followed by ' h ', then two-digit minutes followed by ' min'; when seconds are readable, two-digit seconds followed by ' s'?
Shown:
3 h 33 min
